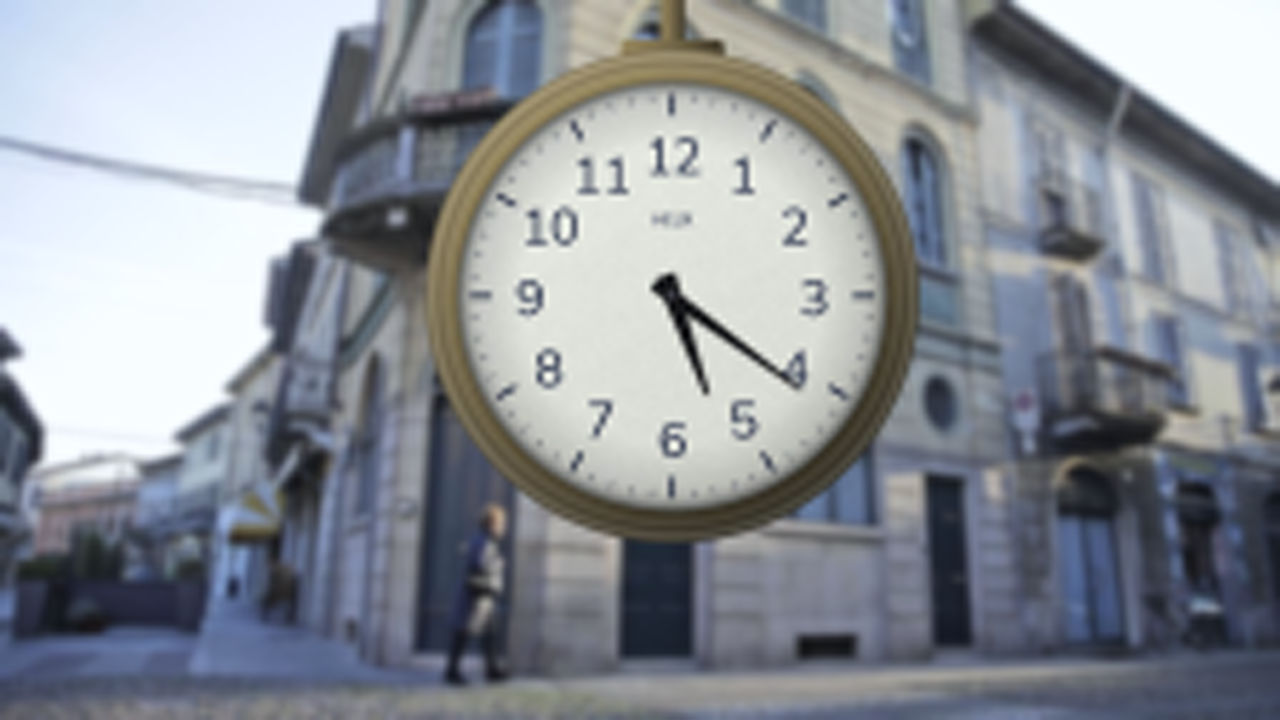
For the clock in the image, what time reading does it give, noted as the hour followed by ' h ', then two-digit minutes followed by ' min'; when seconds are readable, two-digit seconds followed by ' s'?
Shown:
5 h 21 min
